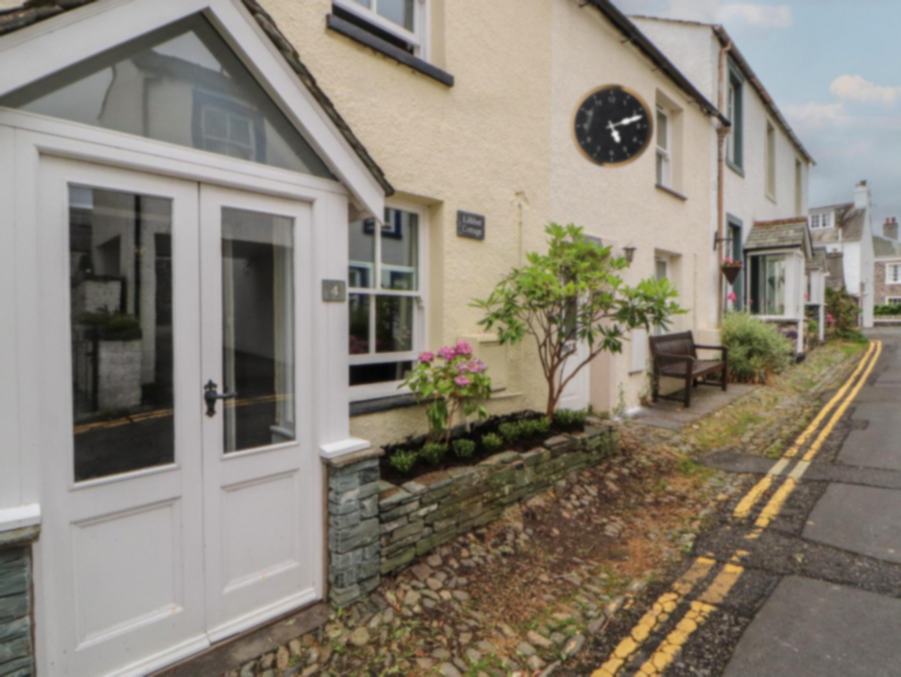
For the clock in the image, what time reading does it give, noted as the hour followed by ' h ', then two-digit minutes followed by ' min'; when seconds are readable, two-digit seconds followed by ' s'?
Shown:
5 h 12 min
